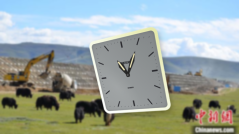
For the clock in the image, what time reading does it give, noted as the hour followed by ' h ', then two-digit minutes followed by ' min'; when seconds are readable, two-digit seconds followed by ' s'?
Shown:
11 h 05 min
